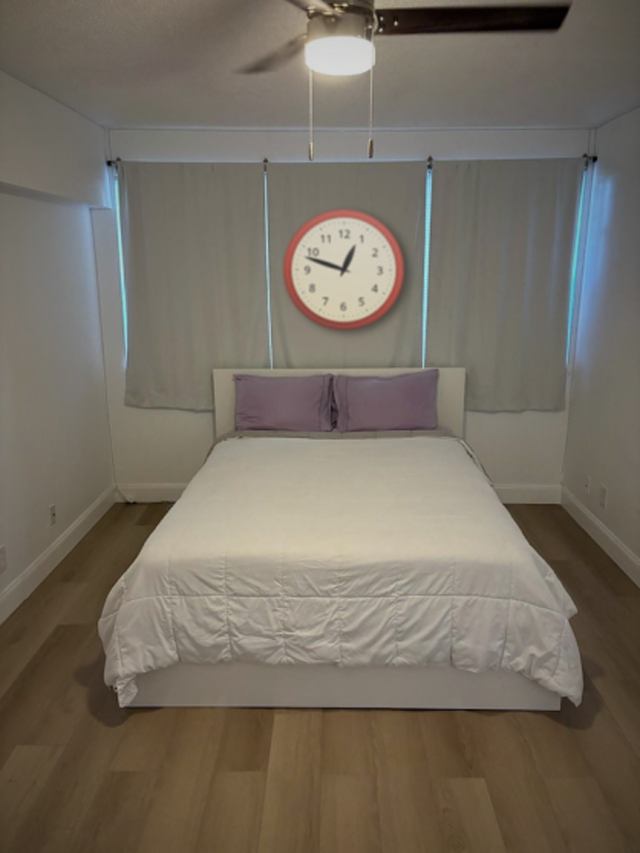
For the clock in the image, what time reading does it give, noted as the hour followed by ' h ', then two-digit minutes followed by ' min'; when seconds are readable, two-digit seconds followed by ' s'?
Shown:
12 h 48 min
